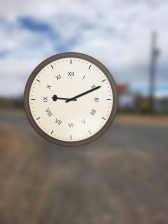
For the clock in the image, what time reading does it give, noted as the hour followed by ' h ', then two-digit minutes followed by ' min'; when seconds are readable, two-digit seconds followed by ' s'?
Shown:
9 h 11 min
